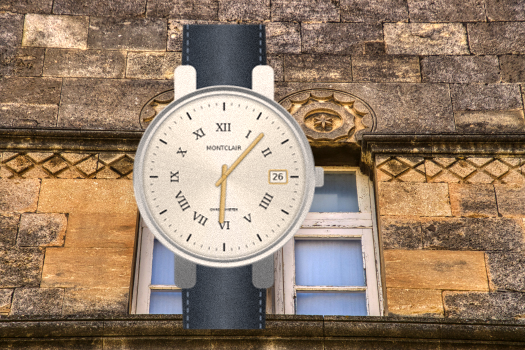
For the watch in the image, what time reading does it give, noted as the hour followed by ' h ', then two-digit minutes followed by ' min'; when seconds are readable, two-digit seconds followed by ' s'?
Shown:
6 h 07 min
